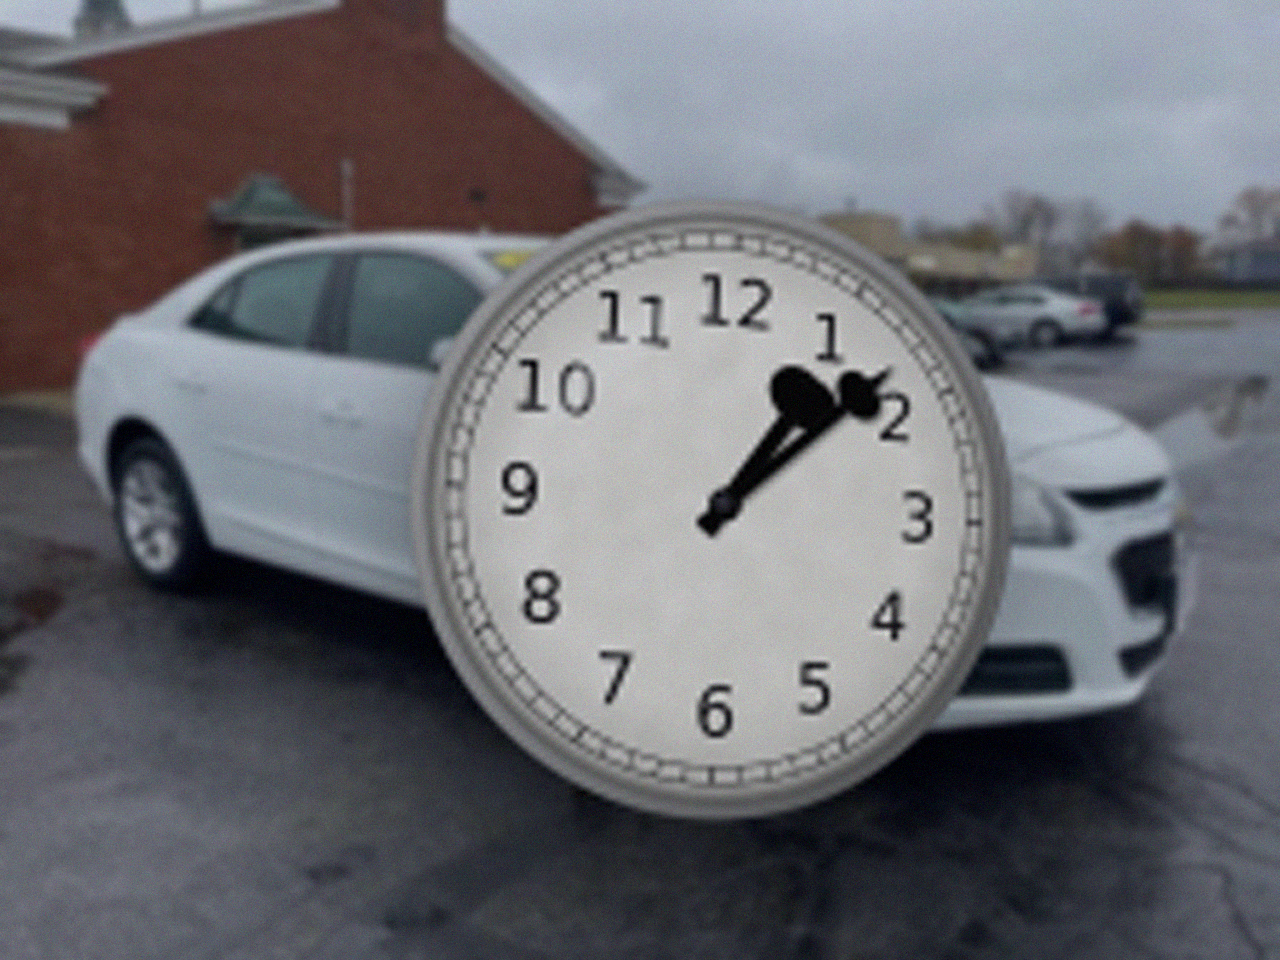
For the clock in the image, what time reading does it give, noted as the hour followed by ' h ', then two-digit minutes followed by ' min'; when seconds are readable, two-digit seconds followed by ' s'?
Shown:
1 h 08 min
